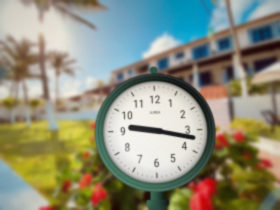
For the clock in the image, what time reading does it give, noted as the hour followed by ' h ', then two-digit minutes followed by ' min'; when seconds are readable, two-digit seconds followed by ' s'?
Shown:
9 h 17 min
